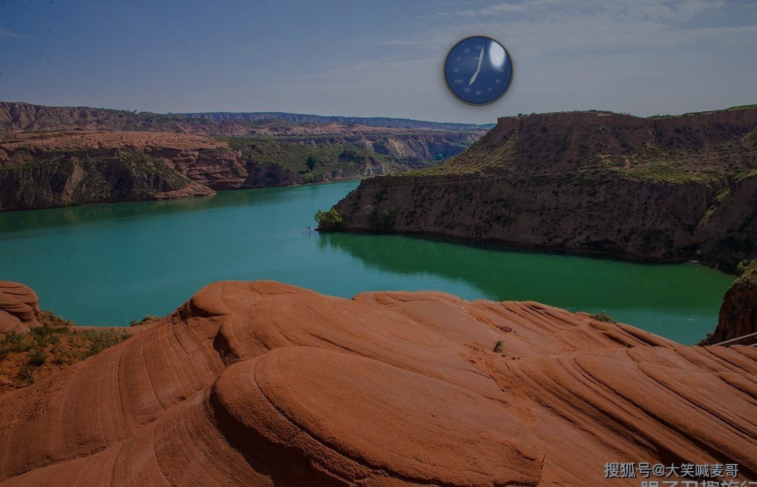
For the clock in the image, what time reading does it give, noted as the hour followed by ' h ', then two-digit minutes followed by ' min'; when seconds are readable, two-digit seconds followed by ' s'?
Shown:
7 h 02 min
